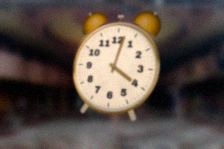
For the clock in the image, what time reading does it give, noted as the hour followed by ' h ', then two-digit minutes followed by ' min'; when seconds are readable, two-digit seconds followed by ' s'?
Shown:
4 h 02 min
